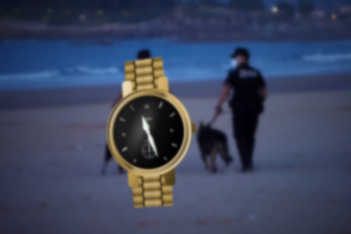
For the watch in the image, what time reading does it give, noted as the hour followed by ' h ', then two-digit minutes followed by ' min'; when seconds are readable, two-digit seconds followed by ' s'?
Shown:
11 h 27 min
